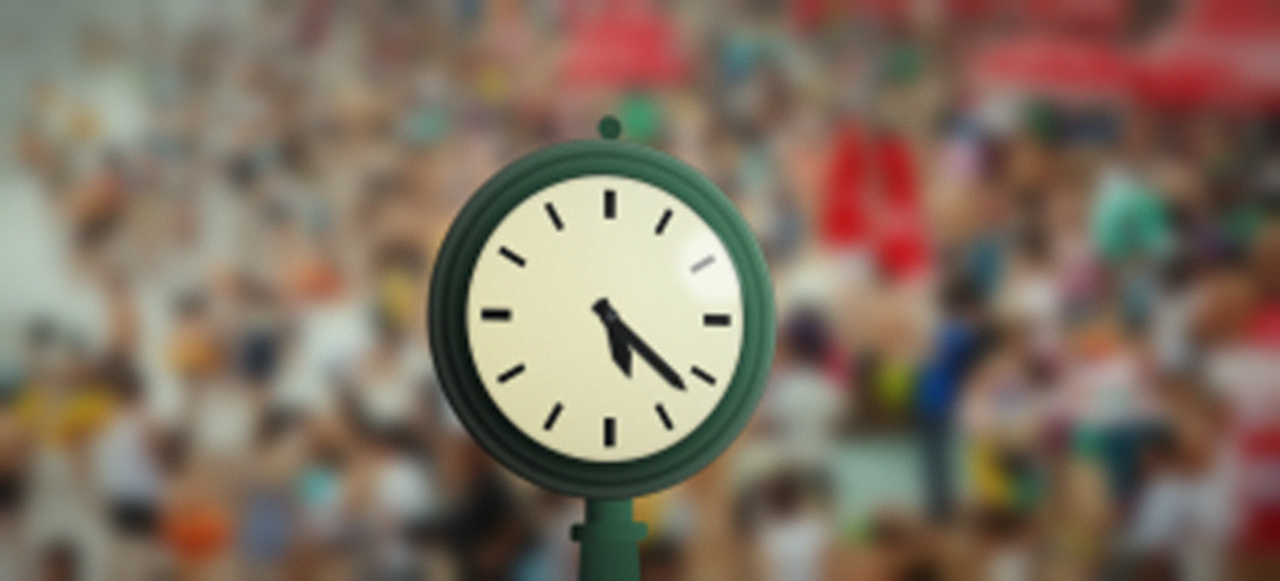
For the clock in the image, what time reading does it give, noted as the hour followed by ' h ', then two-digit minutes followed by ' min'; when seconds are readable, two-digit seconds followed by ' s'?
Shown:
5 h 22 min
